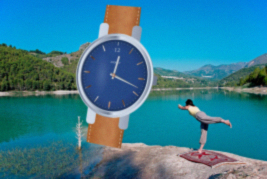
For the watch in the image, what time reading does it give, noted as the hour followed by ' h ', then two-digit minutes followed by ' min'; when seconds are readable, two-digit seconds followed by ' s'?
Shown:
12 h 18 min
